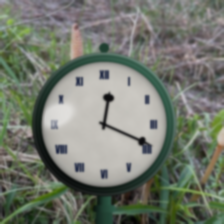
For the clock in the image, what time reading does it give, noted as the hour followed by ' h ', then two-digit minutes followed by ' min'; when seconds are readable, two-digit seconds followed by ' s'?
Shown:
12 h 19 min
